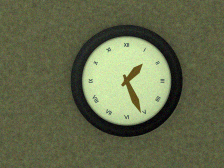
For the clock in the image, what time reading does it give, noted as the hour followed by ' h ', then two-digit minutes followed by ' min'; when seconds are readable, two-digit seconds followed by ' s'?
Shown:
1 h 26 min
